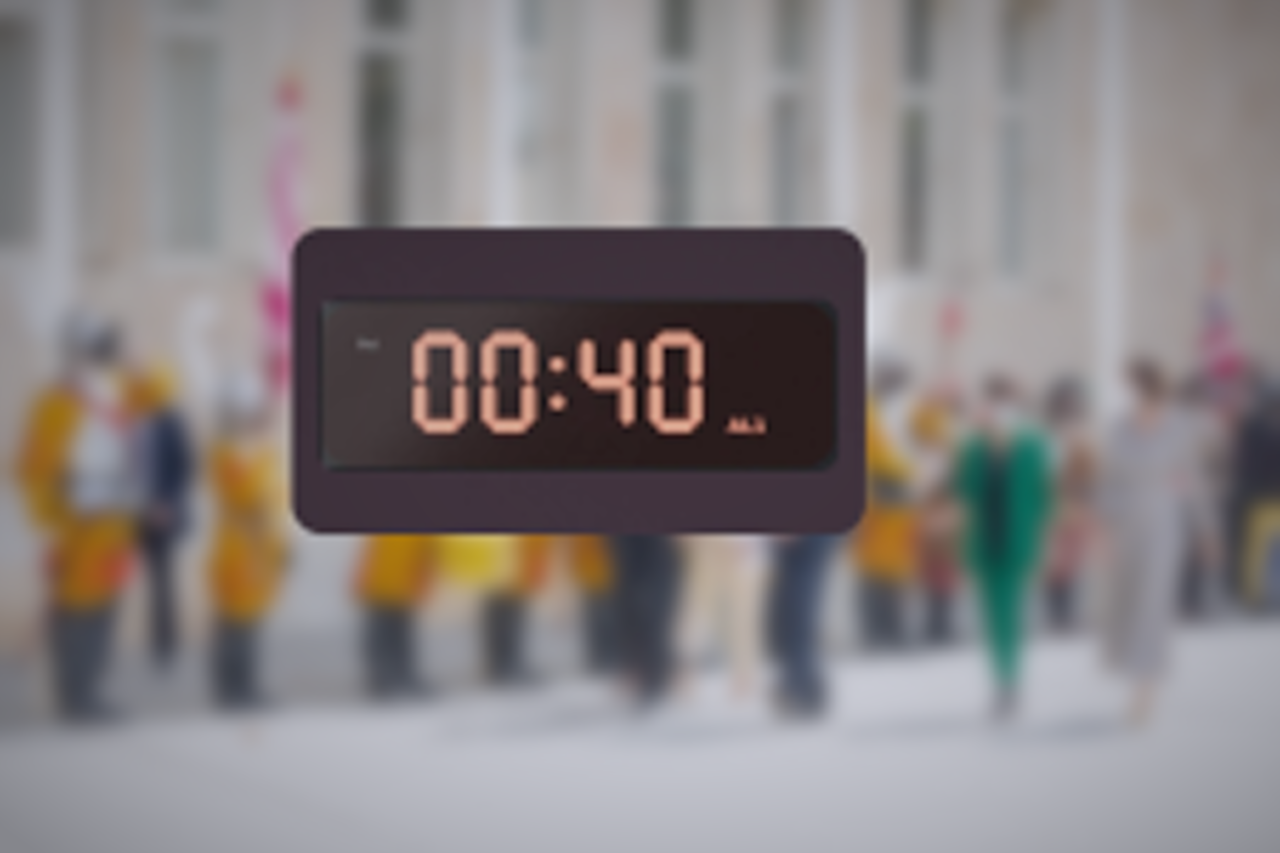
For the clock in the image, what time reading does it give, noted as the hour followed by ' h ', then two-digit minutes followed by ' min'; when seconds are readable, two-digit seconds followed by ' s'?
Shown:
0 h 40 min
